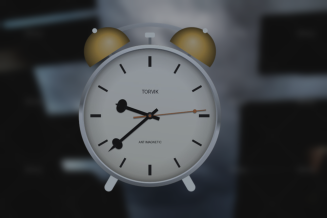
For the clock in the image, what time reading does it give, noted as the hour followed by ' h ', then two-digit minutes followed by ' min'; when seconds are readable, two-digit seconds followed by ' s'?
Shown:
9 h 38 min 14 s
